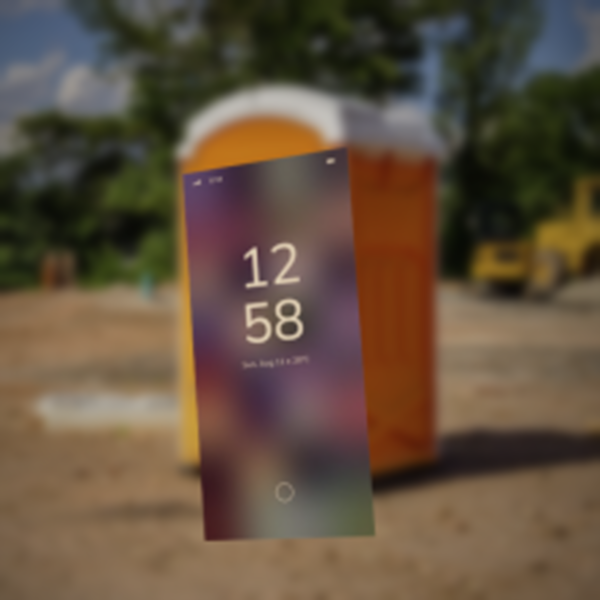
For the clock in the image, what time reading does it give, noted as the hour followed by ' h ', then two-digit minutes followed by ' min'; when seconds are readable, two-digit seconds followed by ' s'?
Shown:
12 h 58 min
